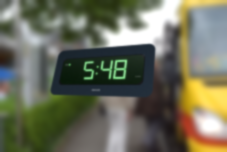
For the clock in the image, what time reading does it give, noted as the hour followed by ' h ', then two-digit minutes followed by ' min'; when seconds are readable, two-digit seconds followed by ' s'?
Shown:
5 h 48 min
